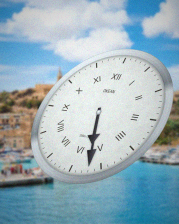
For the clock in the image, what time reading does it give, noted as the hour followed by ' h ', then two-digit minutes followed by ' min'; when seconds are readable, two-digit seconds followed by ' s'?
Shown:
5 h 27 min
